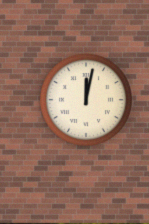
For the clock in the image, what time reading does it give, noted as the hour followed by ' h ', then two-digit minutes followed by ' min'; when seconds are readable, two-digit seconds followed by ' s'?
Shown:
12 h 02 min
